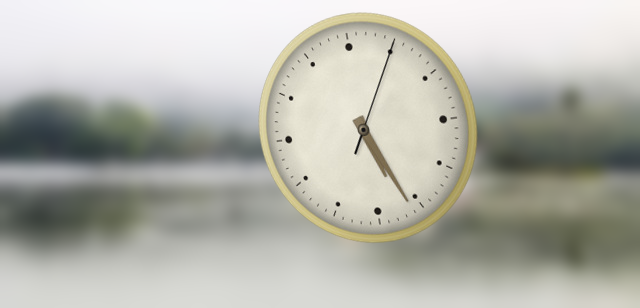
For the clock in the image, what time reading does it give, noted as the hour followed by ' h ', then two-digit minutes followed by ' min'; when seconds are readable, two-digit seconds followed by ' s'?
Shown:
5 h 26 min 05 s
